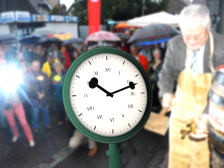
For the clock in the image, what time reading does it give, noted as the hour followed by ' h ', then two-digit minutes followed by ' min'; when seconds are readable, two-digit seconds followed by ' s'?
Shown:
10 h 12 min
